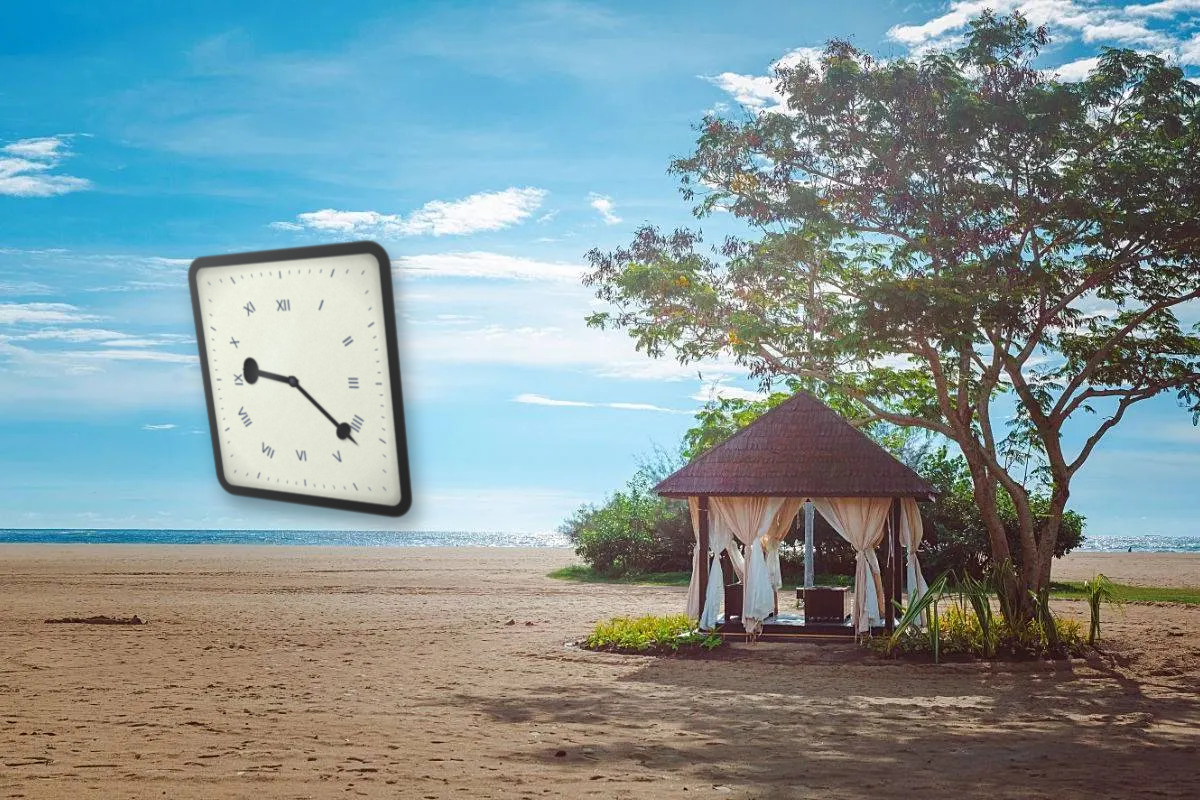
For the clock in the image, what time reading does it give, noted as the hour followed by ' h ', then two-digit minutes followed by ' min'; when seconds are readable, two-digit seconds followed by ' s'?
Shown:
9 h 22 min
